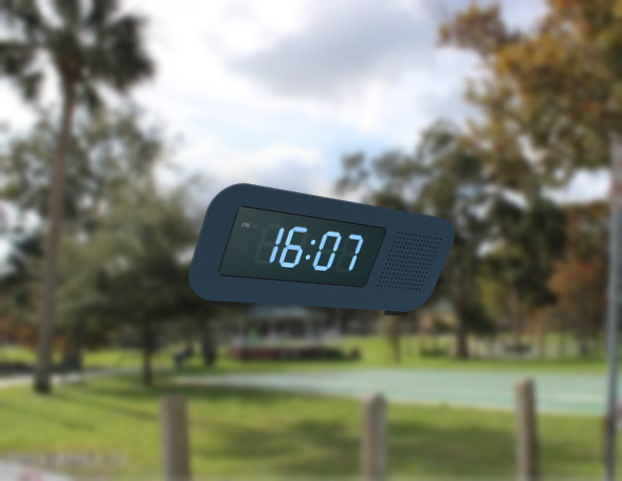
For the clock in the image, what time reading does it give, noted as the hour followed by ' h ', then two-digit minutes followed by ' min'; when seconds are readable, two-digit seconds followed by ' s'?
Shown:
16 h 07 min
